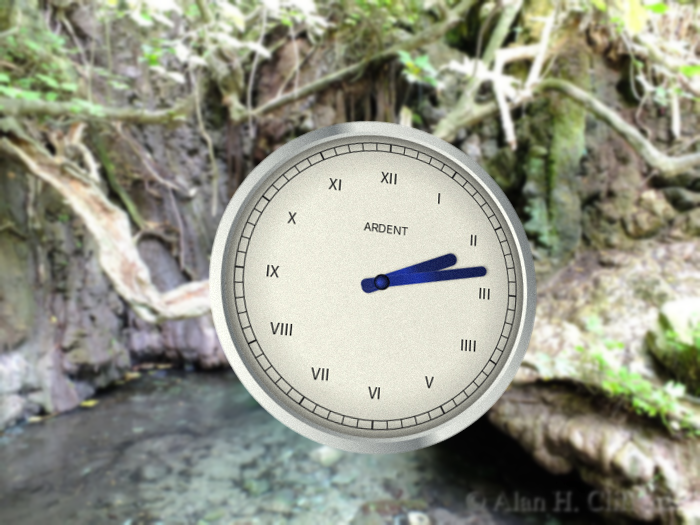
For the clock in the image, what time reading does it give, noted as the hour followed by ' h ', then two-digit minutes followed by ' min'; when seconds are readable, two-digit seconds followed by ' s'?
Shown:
2 h 13 min
